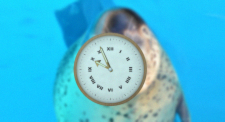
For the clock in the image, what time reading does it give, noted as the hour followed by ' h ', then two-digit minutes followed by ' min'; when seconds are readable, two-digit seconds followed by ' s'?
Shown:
9 h 56 min
